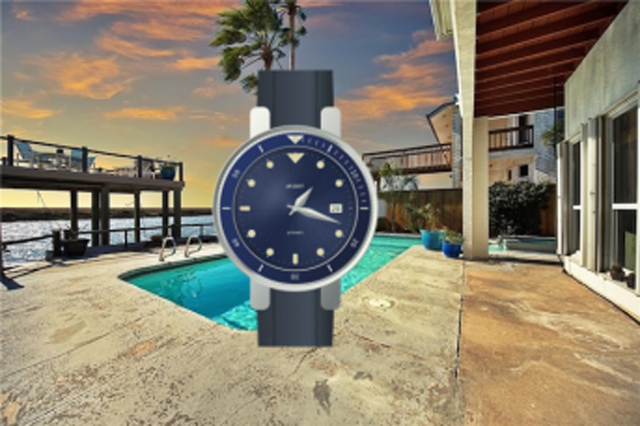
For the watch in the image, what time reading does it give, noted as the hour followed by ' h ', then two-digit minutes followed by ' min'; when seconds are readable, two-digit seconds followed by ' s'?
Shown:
1 h 18 min
